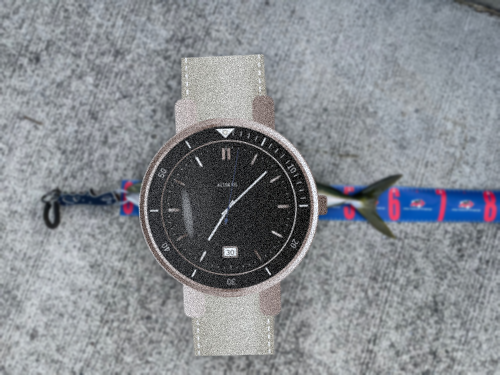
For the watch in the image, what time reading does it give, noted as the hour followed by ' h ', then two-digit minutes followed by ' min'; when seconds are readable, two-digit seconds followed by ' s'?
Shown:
7 h 08 min 02 s
